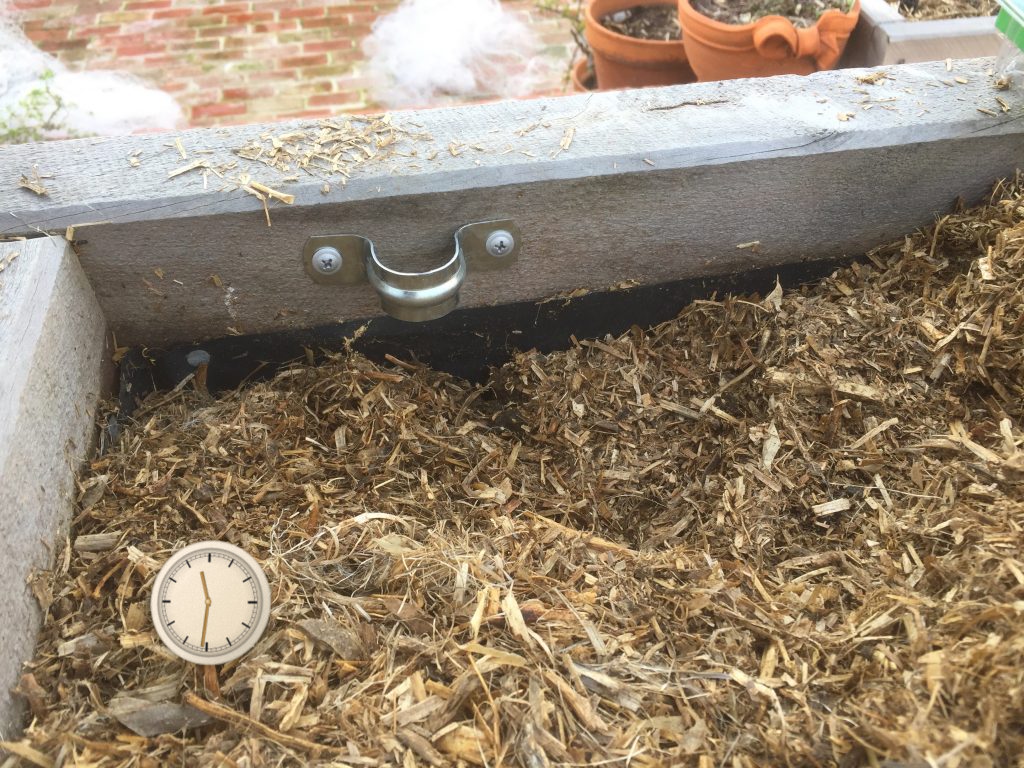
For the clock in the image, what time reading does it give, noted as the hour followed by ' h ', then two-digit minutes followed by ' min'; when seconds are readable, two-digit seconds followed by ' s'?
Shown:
11 h 31 min
